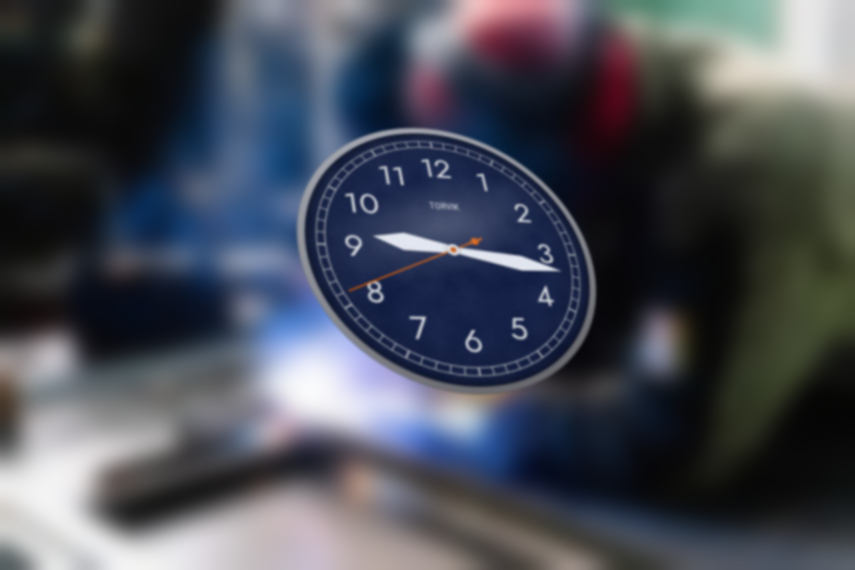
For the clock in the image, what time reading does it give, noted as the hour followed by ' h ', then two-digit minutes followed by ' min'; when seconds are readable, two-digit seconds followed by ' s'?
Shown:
9 h 16 min 41 s
